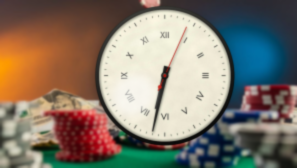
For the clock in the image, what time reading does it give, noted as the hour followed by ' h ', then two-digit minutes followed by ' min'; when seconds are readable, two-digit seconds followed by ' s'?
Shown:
6 h 32 min 04 s
